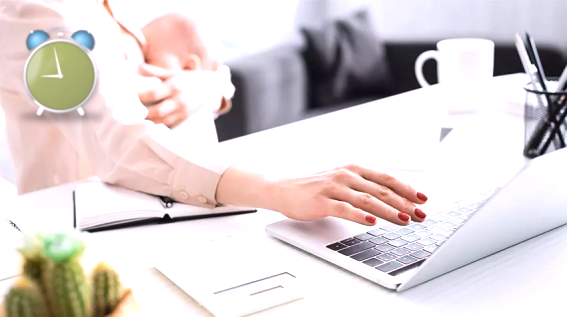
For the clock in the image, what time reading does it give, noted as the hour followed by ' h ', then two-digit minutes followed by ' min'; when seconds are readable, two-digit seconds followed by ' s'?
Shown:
8 h 58 min
